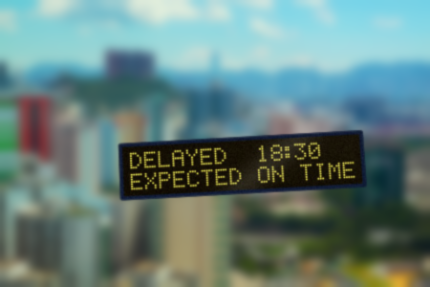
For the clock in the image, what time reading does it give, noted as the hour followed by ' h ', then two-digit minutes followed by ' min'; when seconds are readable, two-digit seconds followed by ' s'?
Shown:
18 h 30 min
